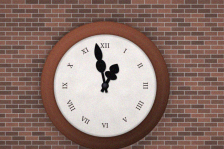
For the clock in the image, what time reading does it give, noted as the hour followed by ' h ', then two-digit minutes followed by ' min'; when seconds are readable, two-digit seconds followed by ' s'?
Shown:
12 h 58 min
